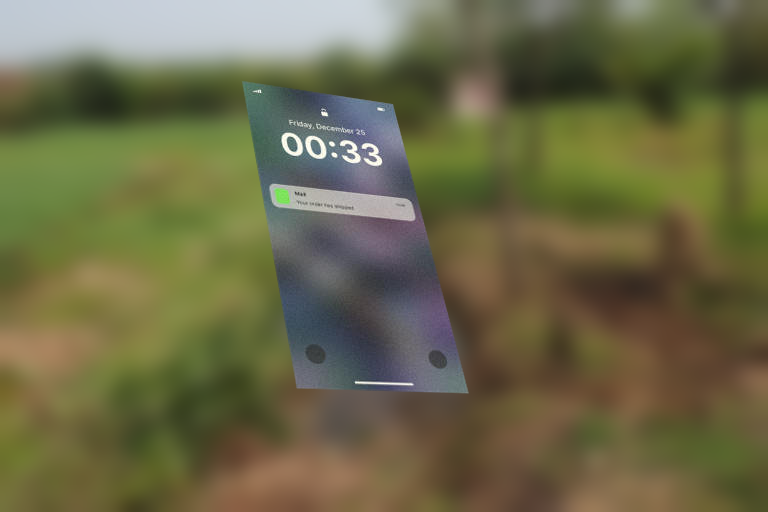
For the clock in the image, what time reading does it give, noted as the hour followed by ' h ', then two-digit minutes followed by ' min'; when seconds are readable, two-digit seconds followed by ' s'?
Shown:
0 h 33 min
